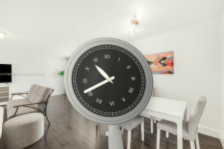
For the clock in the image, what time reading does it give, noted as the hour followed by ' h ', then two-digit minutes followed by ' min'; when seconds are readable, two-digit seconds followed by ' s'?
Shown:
10 h 41 min
